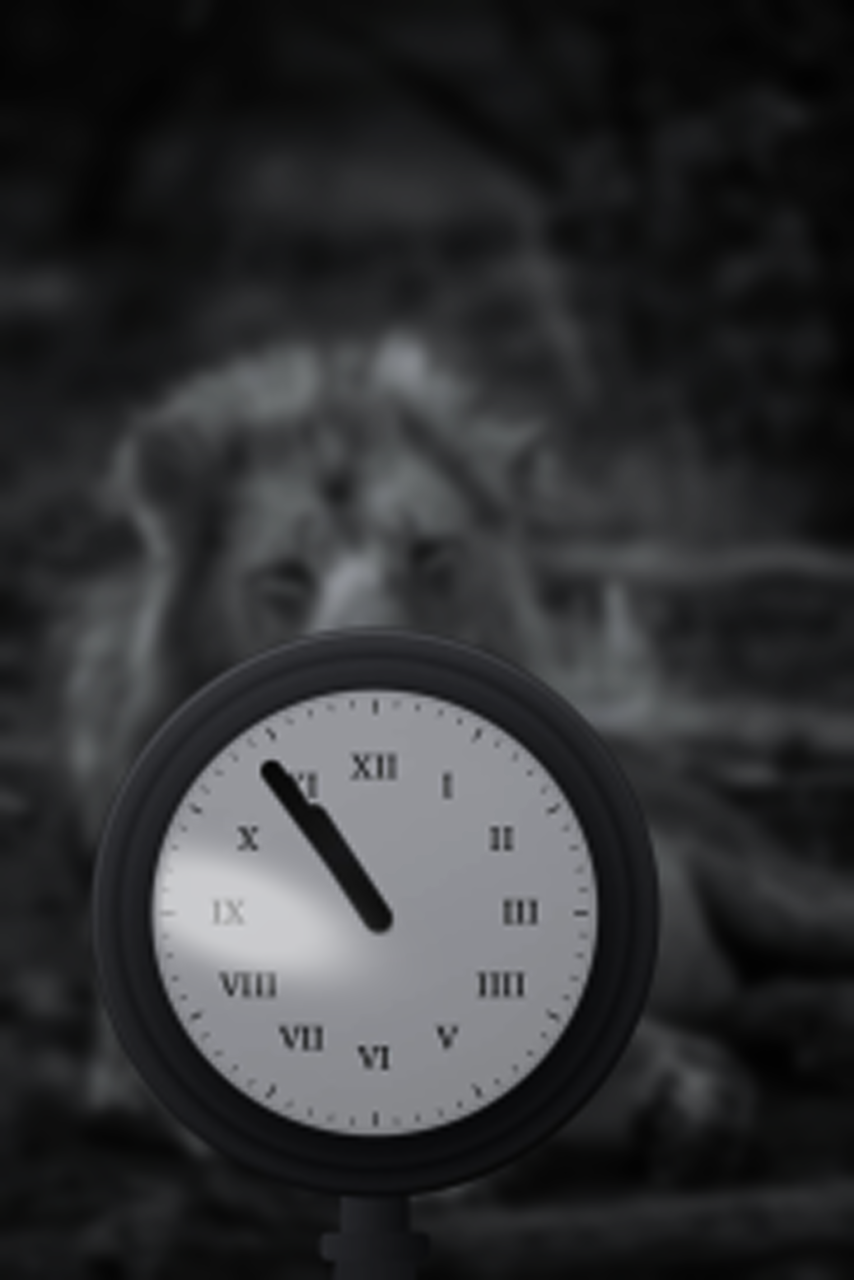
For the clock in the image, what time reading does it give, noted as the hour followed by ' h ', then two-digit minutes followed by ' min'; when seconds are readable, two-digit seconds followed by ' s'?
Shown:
10 h 54 min
